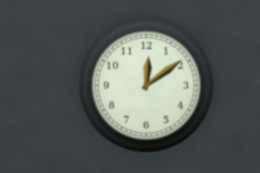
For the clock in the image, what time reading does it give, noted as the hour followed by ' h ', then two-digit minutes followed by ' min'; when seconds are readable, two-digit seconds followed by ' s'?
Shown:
12 h 09 min
